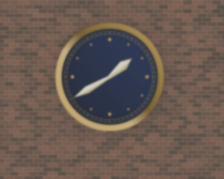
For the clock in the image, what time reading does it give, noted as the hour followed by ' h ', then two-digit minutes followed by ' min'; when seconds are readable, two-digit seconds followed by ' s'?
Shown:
1 h 40 min
